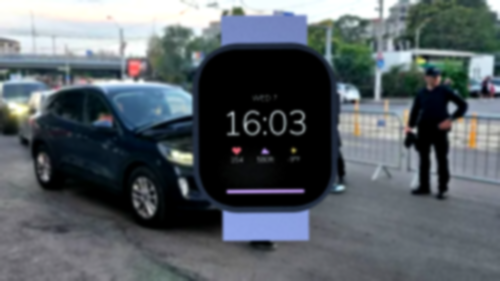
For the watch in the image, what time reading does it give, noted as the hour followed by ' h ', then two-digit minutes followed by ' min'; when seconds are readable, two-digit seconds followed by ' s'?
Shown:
16 h 03 min
